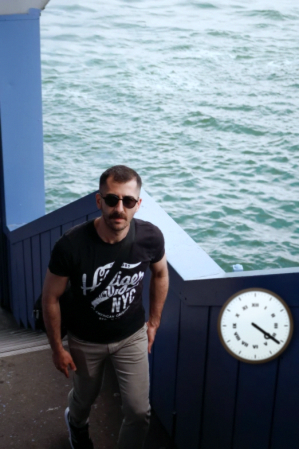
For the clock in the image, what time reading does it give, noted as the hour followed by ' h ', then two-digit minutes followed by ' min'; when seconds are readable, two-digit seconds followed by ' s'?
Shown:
4 h 21 min
